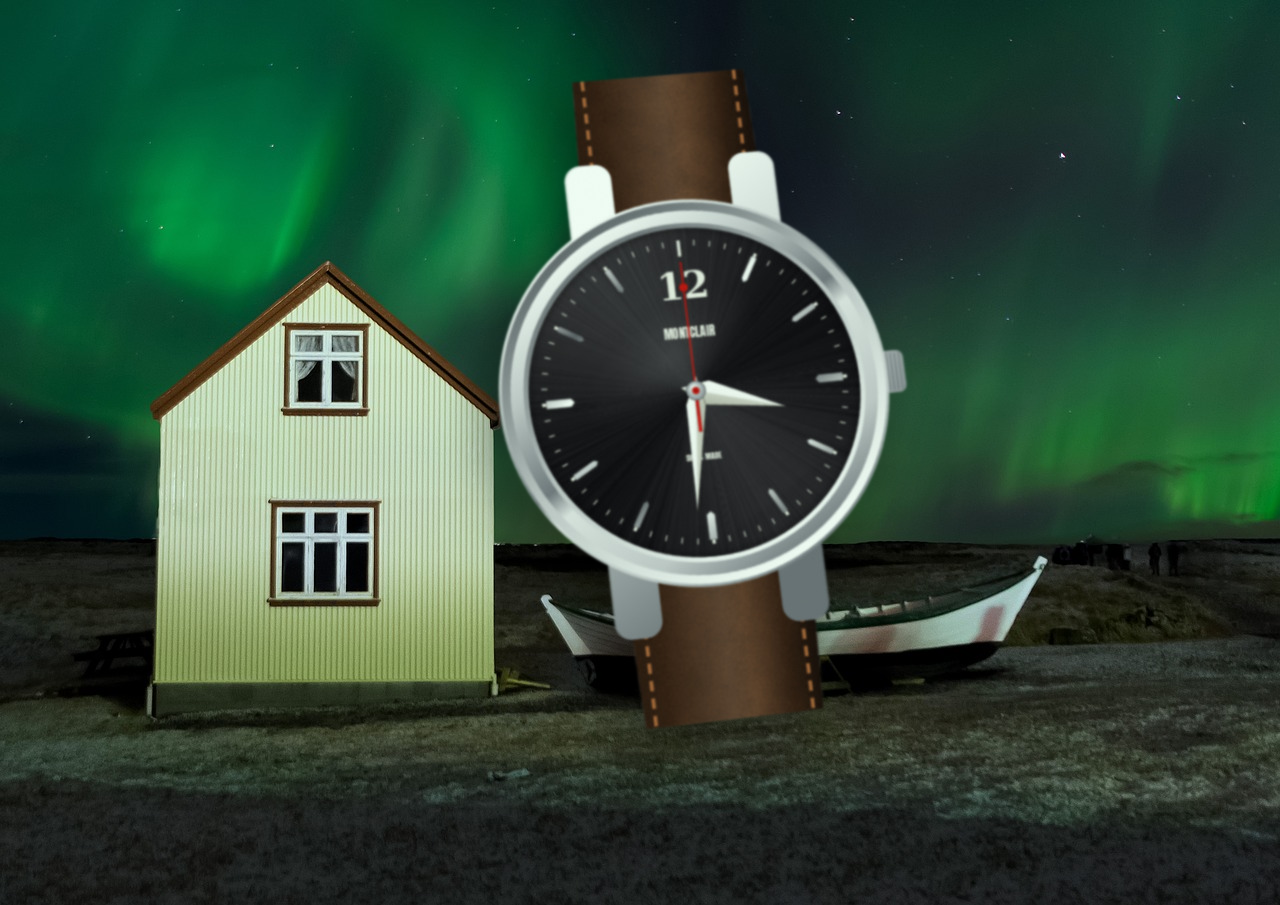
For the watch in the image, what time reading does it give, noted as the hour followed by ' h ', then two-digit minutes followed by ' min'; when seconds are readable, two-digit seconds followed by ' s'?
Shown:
3 h 31 min 00 s
